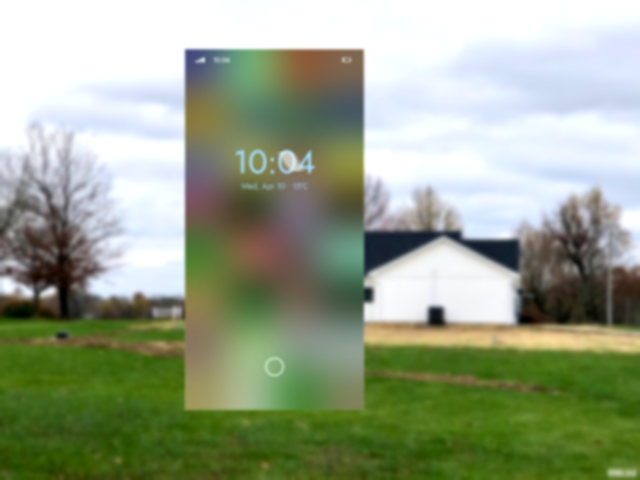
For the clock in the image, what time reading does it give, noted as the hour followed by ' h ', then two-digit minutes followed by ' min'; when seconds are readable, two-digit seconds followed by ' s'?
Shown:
10 h 04 min
